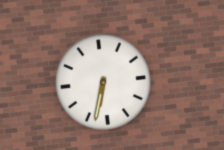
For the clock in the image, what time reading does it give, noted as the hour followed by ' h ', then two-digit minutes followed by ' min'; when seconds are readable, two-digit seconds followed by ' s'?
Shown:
6 h 33 min
